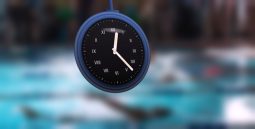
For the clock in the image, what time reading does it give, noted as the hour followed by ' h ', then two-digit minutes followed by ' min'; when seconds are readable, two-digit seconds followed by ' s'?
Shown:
12 h 23 min
